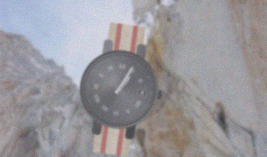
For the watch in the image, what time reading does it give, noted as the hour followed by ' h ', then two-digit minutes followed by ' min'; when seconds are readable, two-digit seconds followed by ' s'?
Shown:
1 h 04 min
